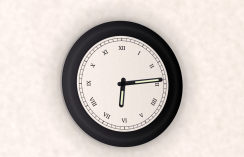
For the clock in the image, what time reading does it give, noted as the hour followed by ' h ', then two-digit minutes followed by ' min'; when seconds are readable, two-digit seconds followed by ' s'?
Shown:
6 h 14 min
